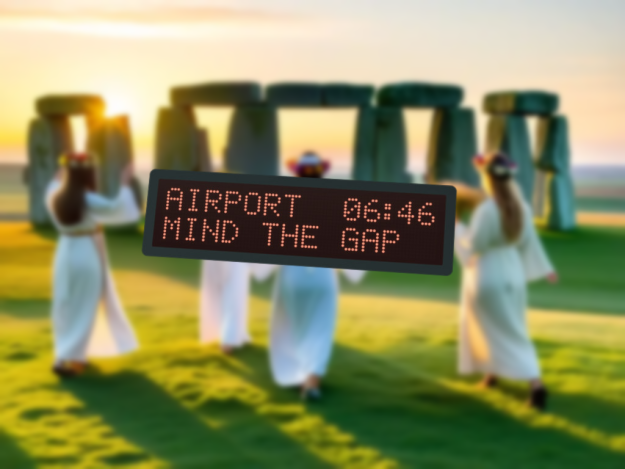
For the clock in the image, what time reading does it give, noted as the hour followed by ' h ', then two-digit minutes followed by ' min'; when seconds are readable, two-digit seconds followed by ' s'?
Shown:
6 h 46 min
